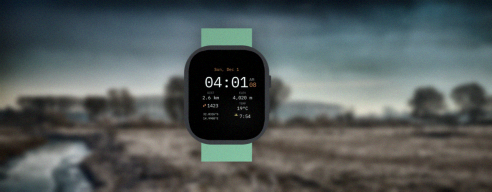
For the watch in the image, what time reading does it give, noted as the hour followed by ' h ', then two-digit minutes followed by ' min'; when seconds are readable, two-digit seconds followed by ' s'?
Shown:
4 h 01 min
